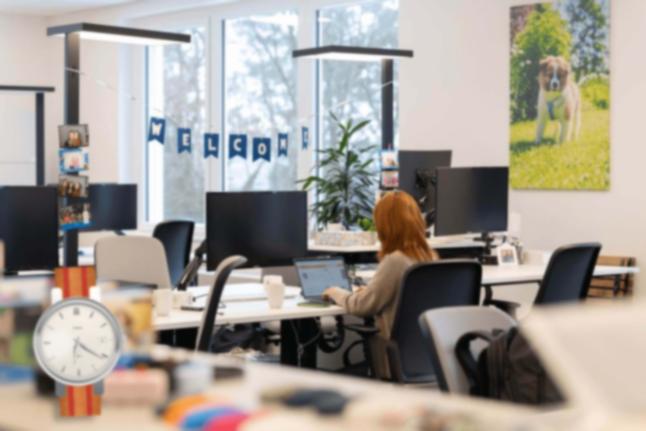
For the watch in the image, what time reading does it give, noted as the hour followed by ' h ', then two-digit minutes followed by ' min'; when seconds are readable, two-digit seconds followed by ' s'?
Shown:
6 h 21 min
